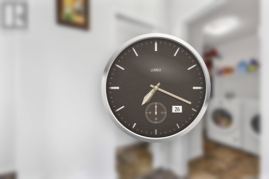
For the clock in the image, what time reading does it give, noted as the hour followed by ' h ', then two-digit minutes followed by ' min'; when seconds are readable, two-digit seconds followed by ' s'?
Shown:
7 h 19 min
